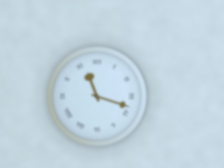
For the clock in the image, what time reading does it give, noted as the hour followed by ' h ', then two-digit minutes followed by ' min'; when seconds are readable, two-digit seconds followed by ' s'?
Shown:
11 h 18 min
